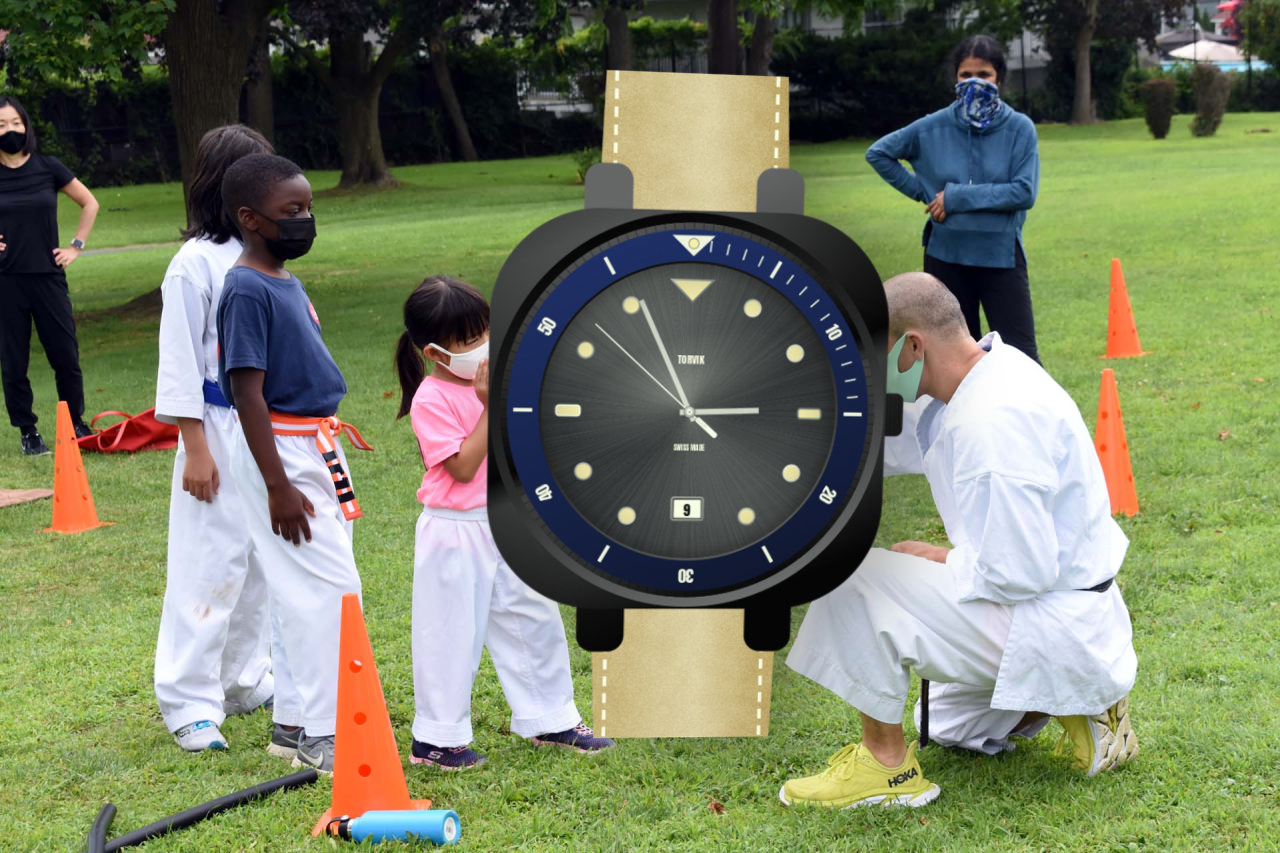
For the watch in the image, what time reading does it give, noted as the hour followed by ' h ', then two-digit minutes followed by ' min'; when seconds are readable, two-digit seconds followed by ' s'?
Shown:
2 h 55 min 52 s
